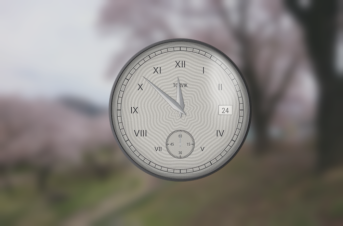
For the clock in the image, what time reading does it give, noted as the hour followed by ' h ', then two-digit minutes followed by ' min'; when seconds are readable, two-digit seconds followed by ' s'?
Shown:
11 h 52 min
